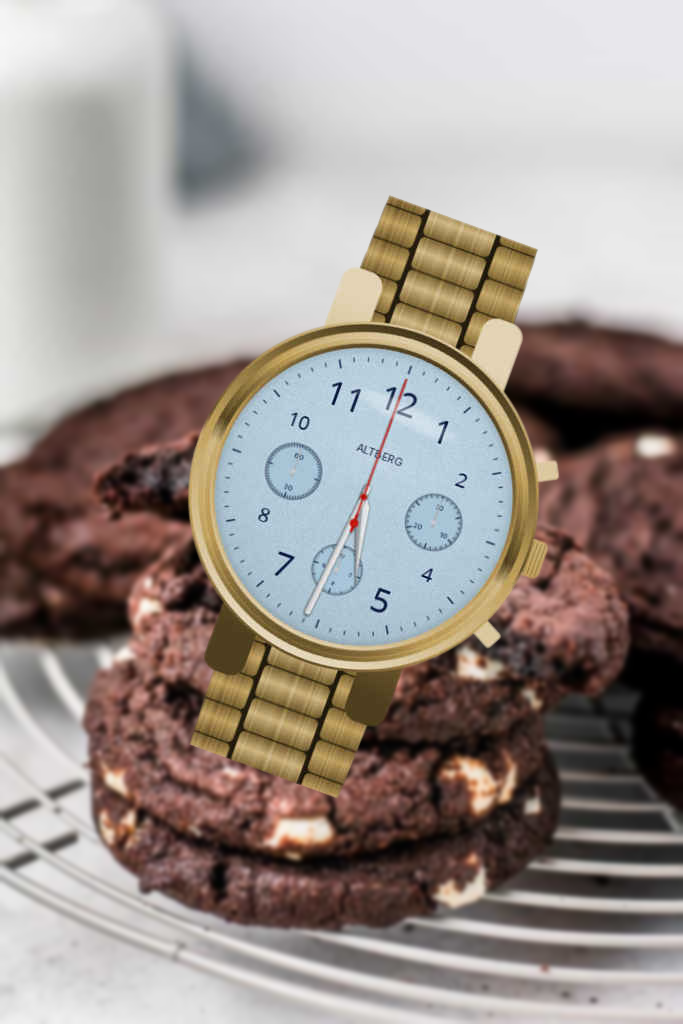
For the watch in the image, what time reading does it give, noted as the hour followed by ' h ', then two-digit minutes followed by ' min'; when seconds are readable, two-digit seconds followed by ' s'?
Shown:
5 h 31 min
